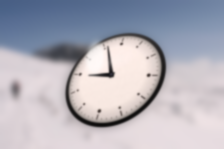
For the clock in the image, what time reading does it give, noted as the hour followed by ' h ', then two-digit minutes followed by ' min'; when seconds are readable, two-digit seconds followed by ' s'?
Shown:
8 h 56 min
